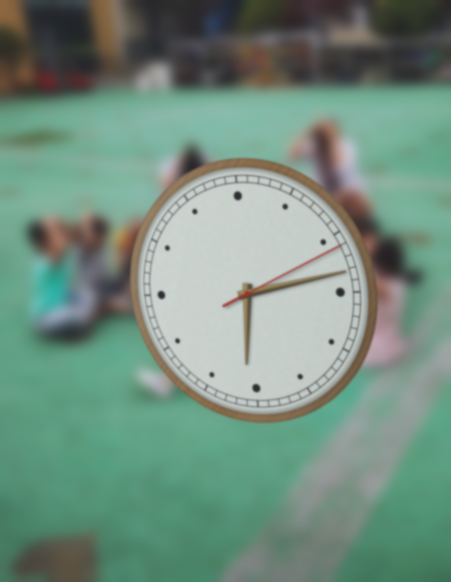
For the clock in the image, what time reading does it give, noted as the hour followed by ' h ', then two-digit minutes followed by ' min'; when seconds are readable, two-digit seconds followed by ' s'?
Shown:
6 h 13 min 11 s
